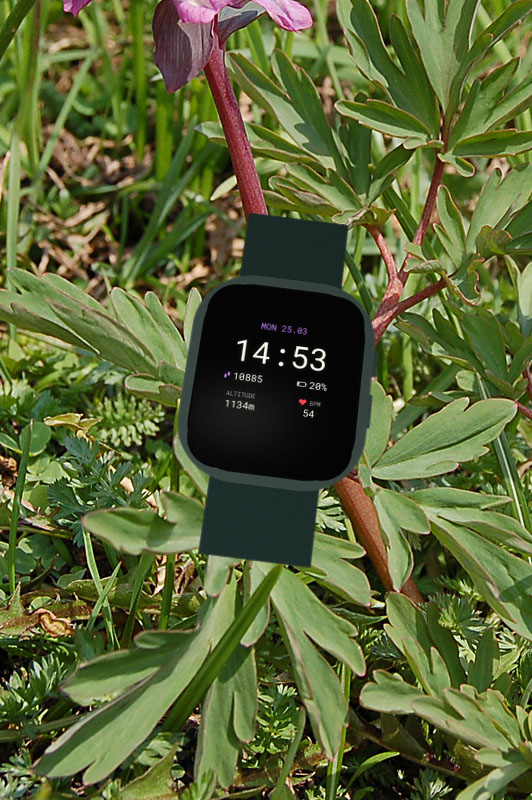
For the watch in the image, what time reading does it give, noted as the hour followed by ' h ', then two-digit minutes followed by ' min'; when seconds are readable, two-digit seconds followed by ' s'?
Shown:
14 h 53 min
